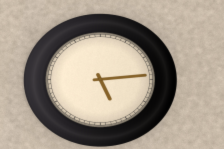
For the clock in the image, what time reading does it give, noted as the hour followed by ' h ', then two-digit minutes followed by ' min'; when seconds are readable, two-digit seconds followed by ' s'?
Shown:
5 h 14 min
